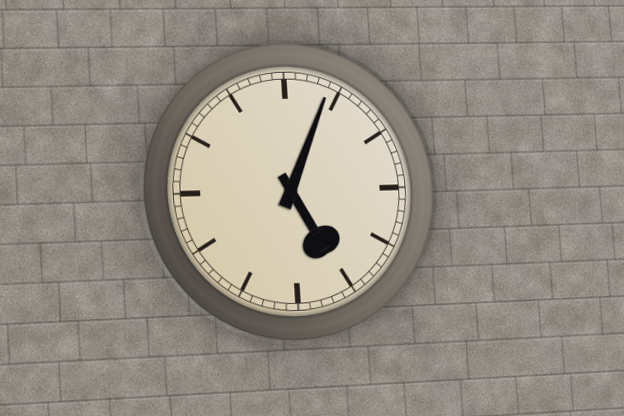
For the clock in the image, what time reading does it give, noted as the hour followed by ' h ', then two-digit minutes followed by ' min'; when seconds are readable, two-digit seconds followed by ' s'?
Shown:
5 h 04 min
